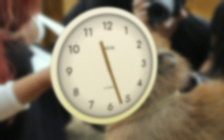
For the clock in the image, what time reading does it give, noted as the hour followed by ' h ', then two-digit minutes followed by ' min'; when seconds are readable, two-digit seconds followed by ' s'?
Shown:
11 h 27 min
